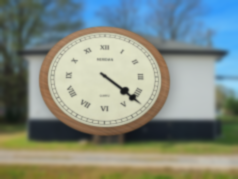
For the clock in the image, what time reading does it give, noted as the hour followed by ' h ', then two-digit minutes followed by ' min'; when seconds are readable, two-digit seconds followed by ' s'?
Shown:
4 h 22 min
